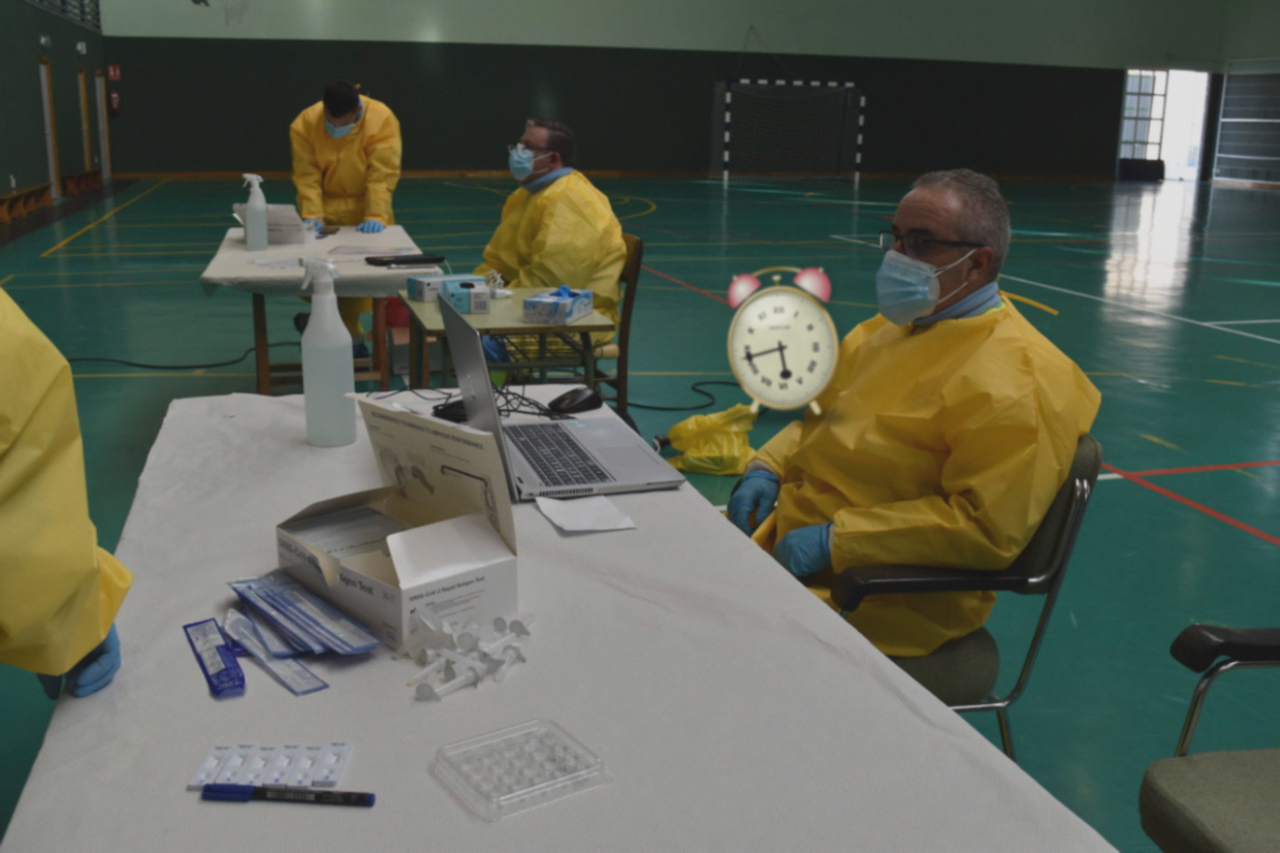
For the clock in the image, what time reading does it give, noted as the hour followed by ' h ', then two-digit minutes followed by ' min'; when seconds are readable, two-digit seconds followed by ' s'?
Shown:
5 h 43 min
